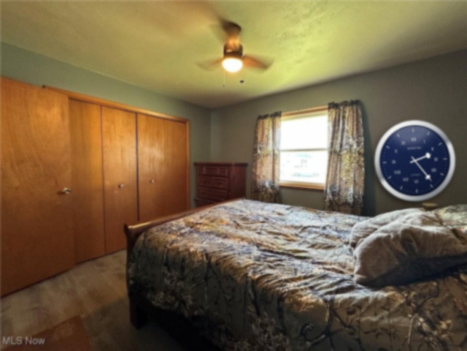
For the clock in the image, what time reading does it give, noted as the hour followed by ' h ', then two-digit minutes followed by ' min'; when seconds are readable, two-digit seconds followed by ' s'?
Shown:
2 h 24 min
